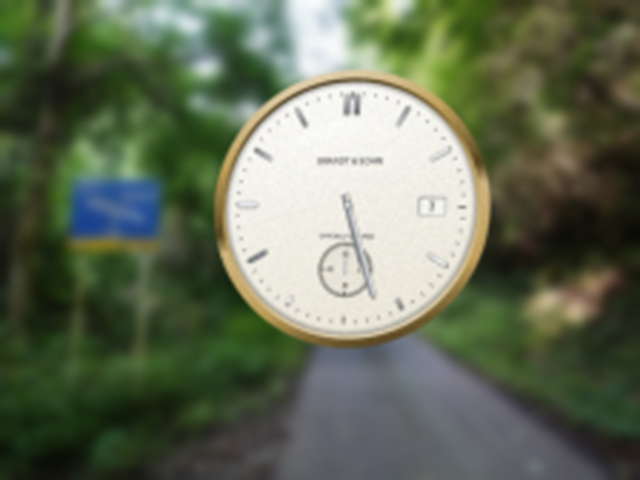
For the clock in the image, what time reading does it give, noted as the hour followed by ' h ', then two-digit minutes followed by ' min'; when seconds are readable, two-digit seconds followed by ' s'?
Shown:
5 h 27 min
